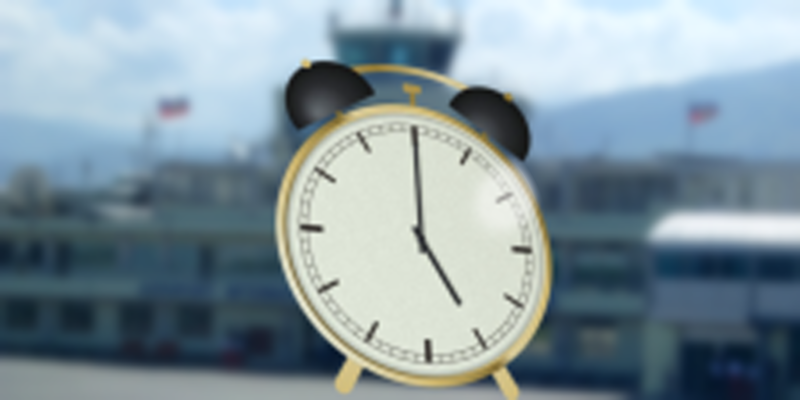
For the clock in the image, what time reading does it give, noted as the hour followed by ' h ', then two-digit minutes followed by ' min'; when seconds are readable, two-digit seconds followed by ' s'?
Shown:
5 h 00 min
